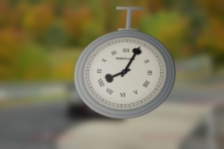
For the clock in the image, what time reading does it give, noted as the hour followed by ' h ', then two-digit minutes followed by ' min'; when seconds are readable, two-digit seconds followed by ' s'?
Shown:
8 h 04 min
